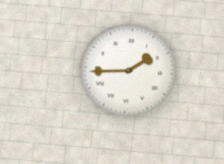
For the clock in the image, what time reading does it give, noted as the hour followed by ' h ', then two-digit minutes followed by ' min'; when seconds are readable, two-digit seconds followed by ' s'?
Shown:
1 h 44 min
